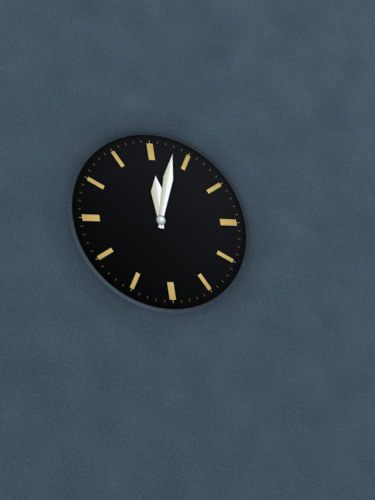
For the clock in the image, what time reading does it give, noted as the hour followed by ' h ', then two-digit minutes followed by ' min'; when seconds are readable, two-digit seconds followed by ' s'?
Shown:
12 h 03 min
